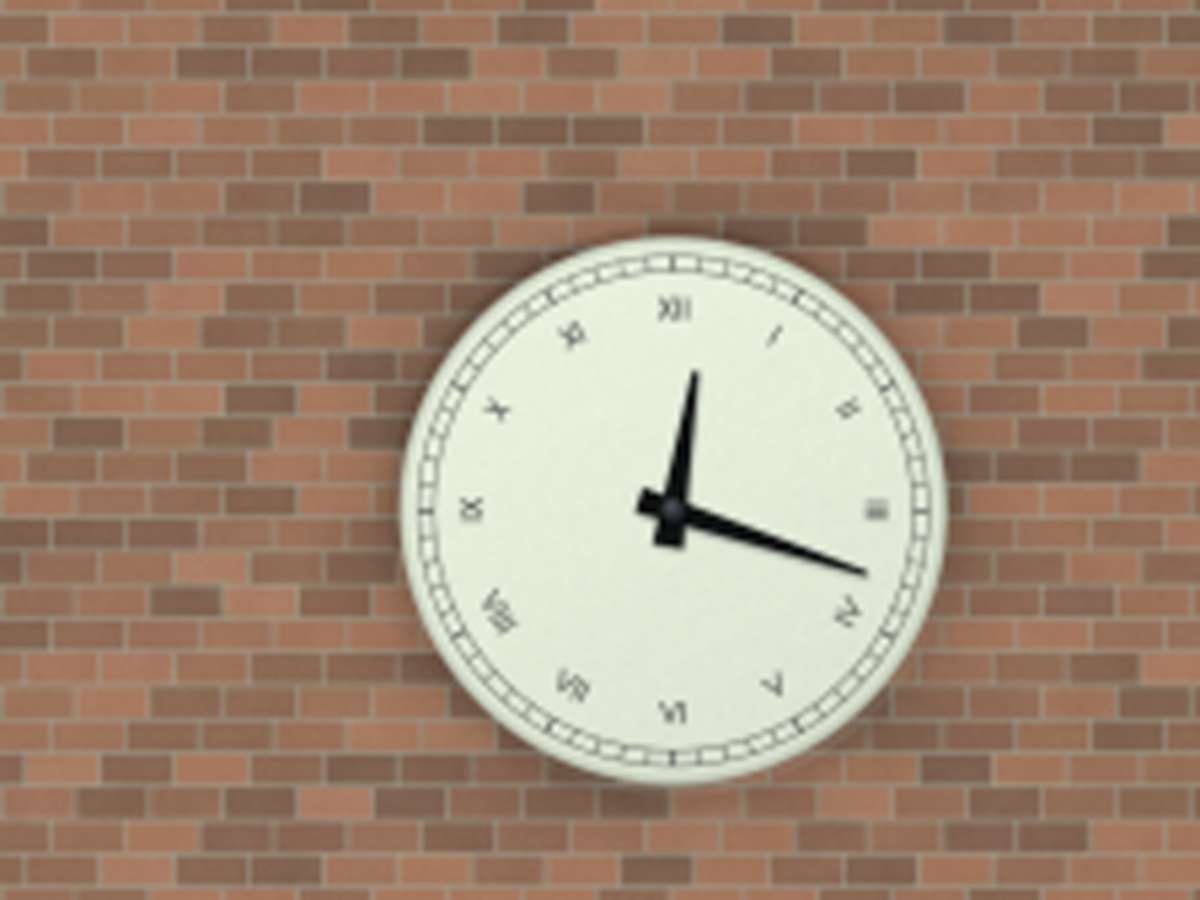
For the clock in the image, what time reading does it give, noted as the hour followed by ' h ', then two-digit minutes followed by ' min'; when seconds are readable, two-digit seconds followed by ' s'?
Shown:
12 h 18 min
